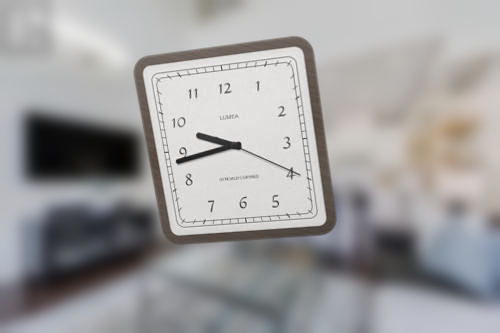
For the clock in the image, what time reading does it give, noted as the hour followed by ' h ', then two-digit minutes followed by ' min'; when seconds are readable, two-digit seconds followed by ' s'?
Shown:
9 h 43 min 20 s
